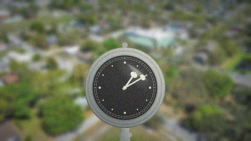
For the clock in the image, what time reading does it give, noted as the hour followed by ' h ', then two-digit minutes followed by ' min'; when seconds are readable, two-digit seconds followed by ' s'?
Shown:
1 h 10 min
